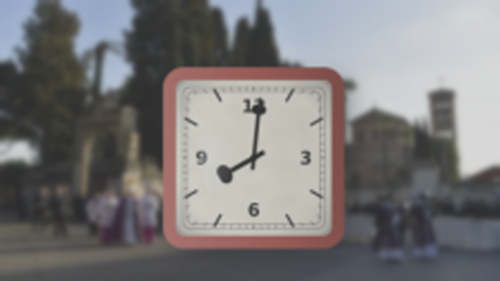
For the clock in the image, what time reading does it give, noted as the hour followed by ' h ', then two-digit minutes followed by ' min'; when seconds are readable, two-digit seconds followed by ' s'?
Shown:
8 h 01 min
